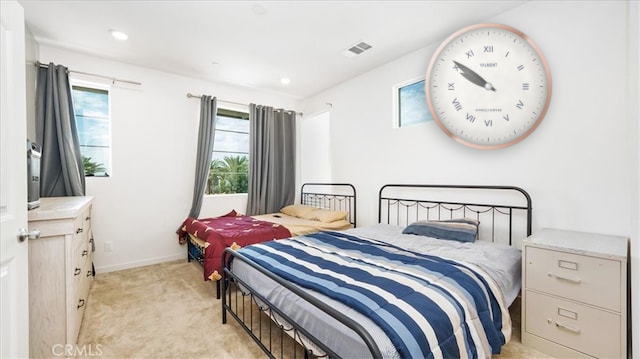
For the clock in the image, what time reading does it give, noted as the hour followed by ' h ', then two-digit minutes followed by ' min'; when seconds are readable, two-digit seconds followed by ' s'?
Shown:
9 h 51 min
